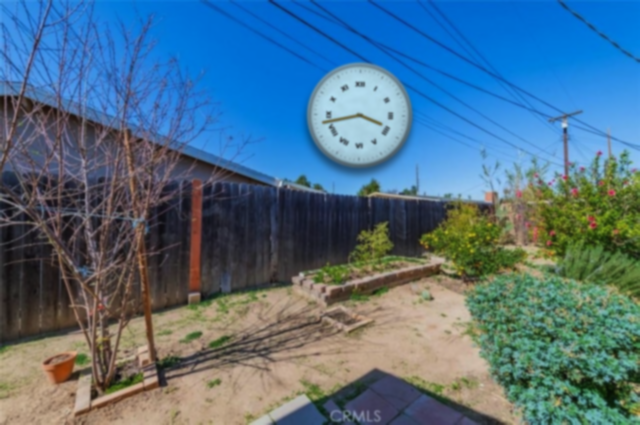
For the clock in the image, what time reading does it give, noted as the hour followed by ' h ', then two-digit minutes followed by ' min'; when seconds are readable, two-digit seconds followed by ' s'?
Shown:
3 h 43 min
